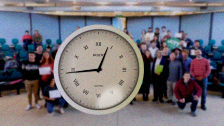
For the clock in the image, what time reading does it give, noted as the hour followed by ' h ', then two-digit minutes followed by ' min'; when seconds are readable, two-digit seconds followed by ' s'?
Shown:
12 h 44 min
